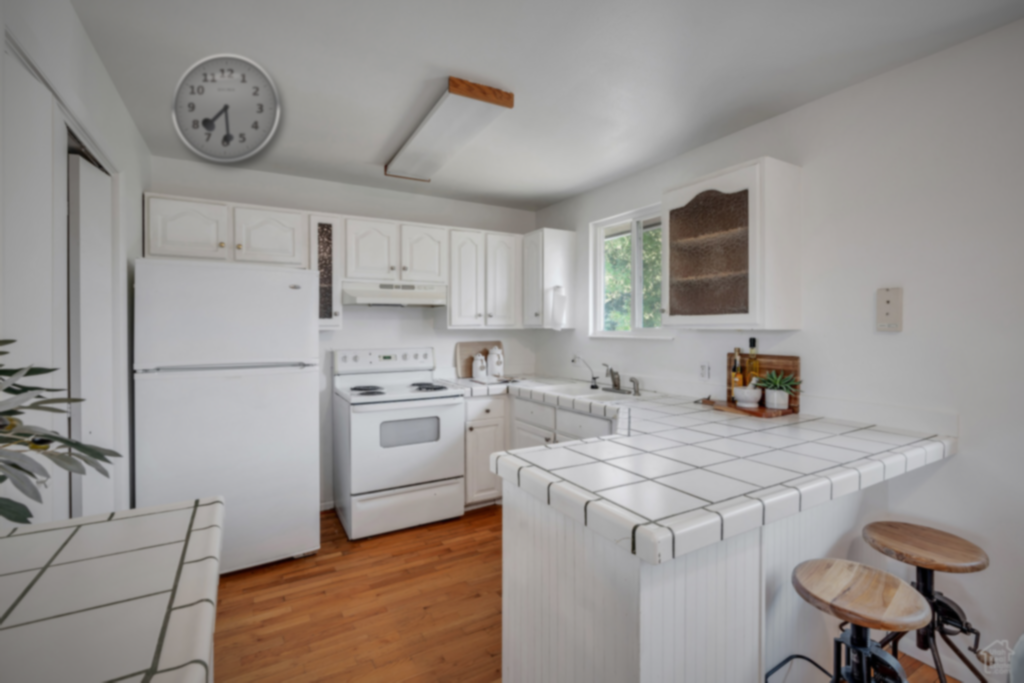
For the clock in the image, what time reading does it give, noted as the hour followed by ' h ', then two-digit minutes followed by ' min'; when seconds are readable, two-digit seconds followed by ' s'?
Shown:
7 h 29 min
